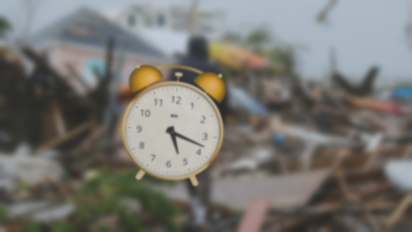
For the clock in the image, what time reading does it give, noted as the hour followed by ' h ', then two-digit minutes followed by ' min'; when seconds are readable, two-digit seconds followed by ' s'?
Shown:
5 h 18 min
